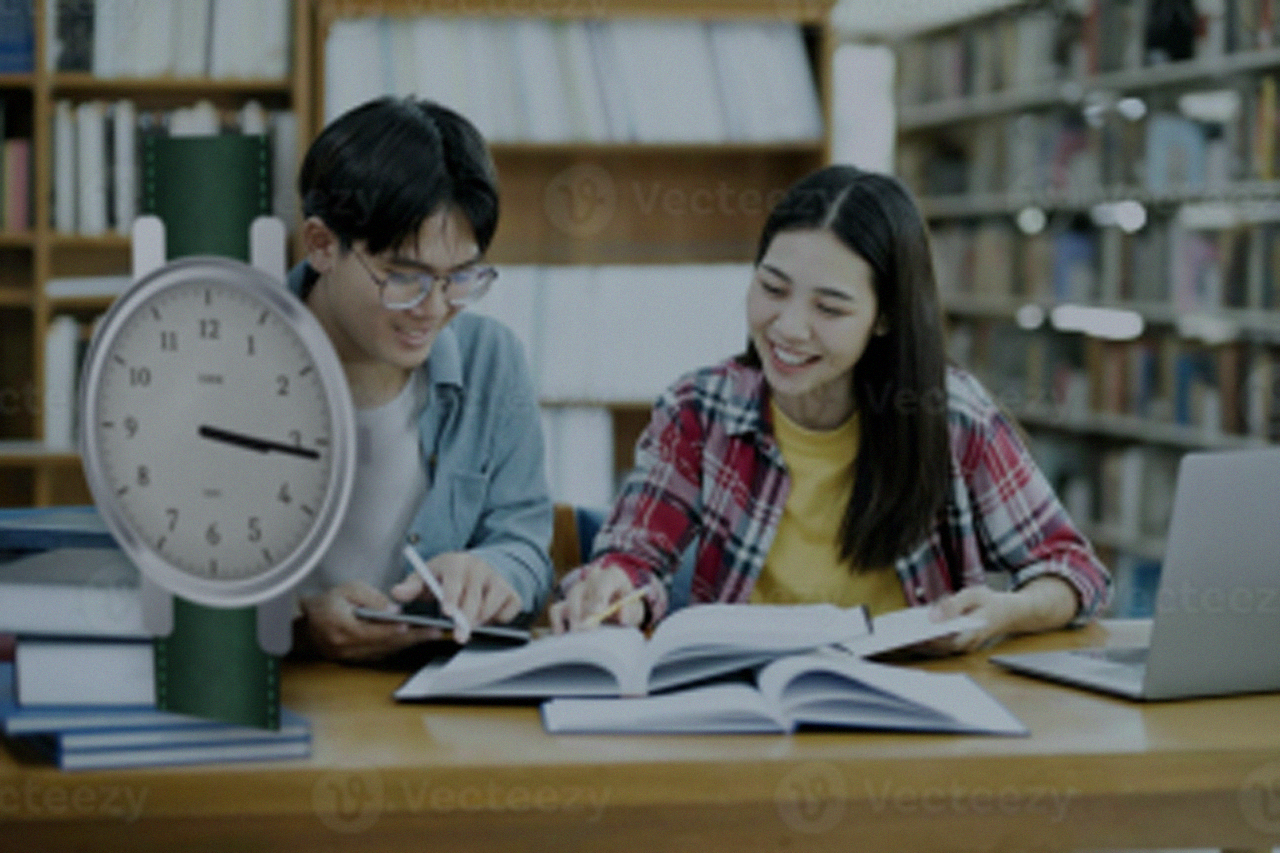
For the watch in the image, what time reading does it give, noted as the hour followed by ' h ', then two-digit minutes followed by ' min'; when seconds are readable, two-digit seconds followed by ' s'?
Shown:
3 h 16 min
